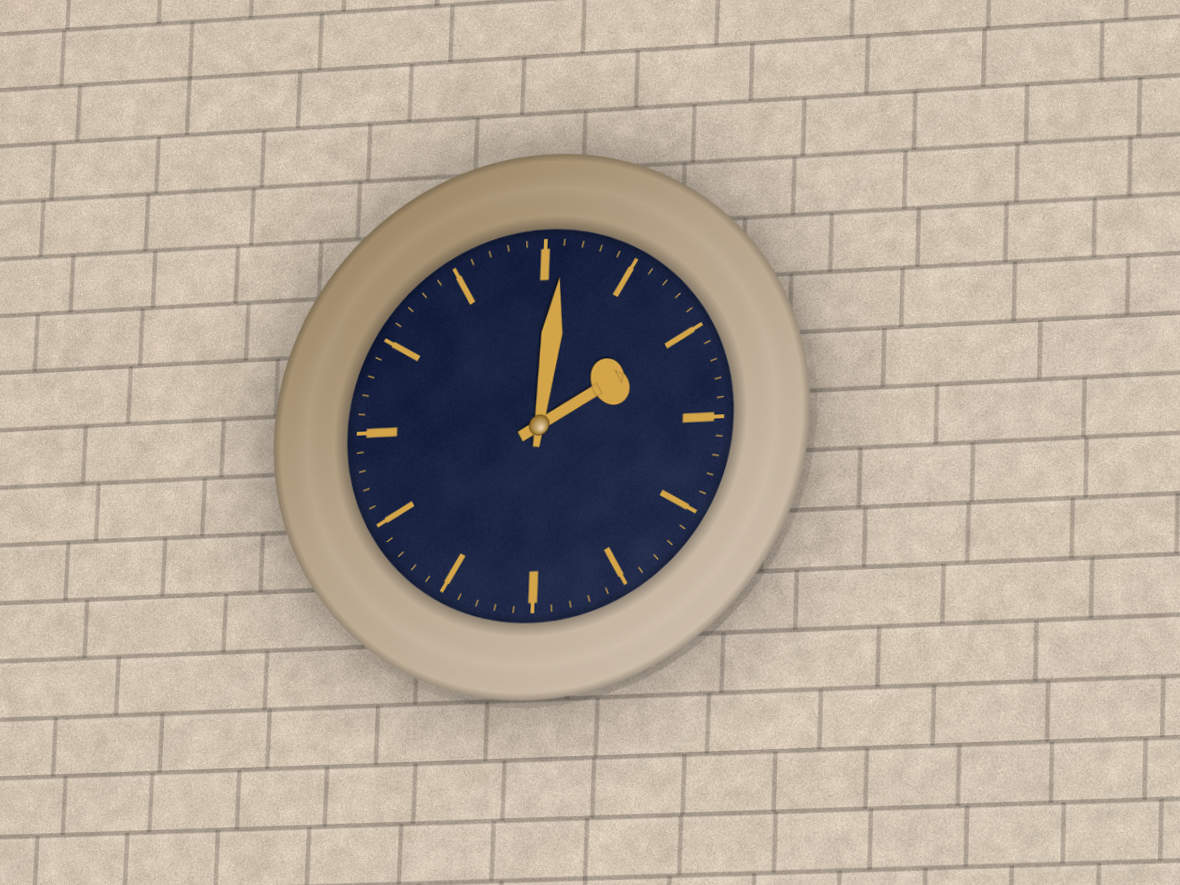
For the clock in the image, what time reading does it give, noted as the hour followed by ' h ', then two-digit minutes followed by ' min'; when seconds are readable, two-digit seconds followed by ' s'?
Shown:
2 h 01 min
